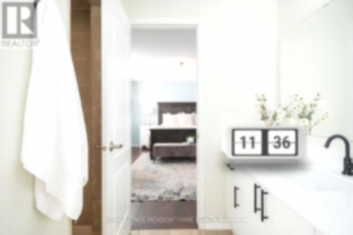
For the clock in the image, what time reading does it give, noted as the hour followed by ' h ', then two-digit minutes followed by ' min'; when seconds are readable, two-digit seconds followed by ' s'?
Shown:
11 h 36 min
